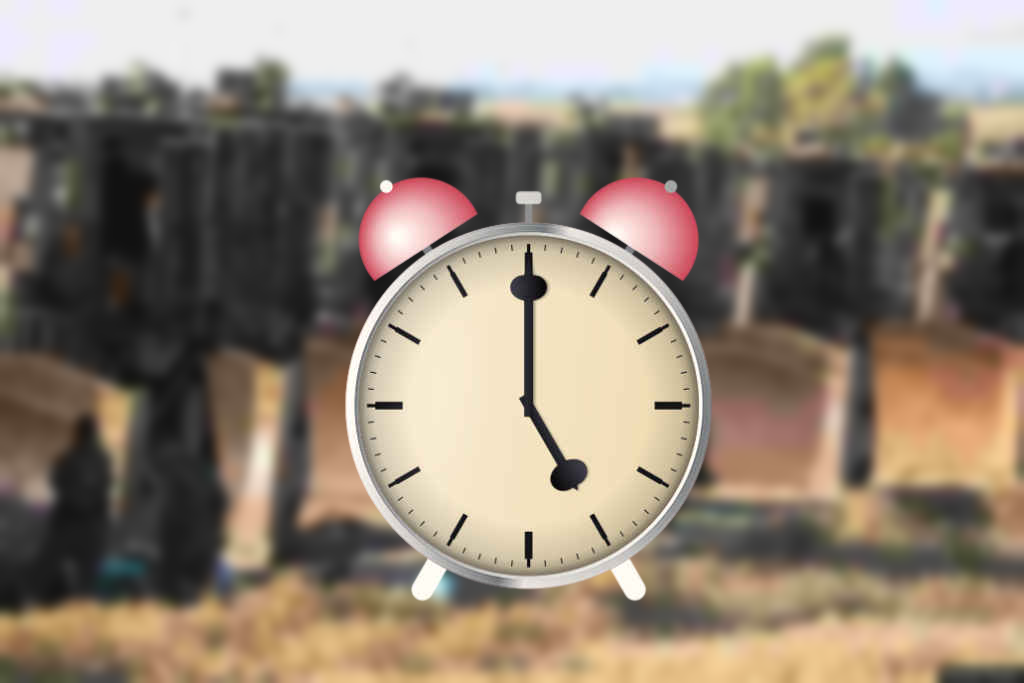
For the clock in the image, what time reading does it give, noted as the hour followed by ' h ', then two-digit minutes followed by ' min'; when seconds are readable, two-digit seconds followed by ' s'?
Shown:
5 h 00 min
